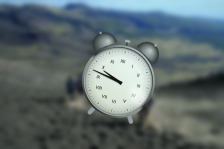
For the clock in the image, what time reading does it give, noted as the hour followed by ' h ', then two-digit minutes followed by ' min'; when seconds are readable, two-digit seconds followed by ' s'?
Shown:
9 h 47 min
